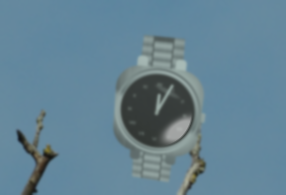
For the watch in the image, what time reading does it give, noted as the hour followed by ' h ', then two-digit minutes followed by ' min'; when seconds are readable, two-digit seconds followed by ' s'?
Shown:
12 h 04 min
